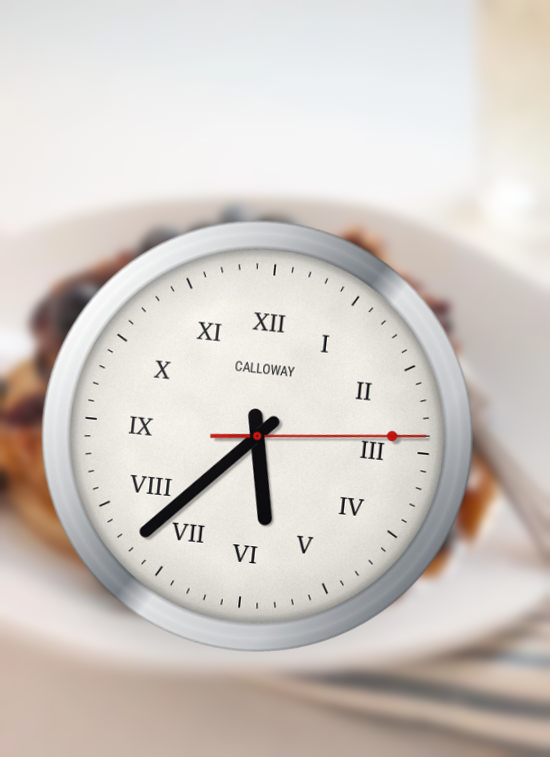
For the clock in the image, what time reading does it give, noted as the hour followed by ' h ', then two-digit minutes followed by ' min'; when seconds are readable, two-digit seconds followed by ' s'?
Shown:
5 h 37 min 14 s
